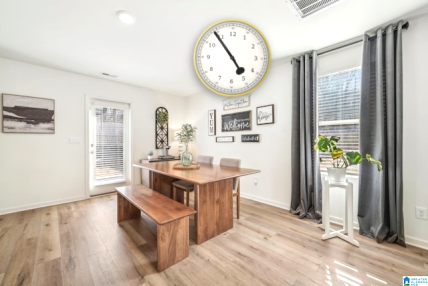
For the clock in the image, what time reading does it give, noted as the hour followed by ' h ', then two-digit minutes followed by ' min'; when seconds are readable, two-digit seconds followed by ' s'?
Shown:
4 h 54 min
